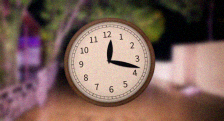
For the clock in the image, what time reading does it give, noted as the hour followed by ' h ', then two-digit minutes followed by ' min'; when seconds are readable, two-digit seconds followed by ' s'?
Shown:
12 h 18 min
